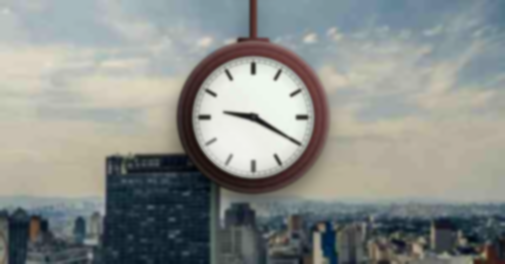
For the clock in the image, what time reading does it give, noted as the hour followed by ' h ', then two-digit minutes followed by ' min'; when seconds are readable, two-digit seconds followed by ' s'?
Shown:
9 h 20 min
